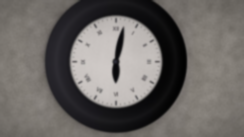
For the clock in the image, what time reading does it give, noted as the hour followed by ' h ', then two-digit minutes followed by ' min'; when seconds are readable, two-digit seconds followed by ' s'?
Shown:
6 h 02 min
